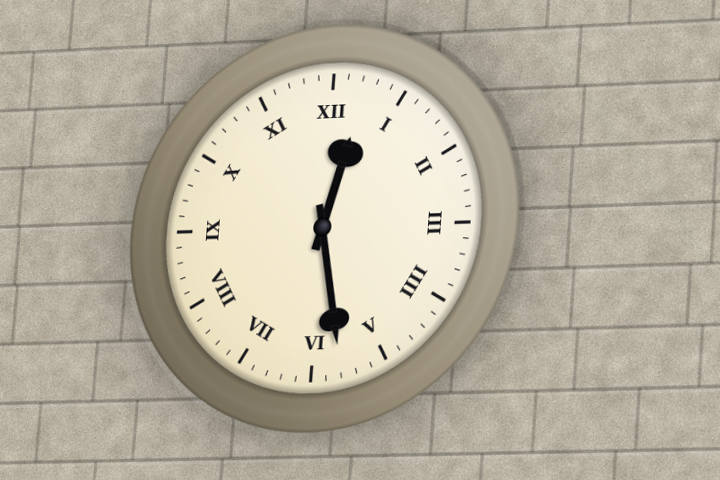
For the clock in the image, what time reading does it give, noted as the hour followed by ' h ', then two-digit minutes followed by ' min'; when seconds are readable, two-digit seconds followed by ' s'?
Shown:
12 h 28 min
